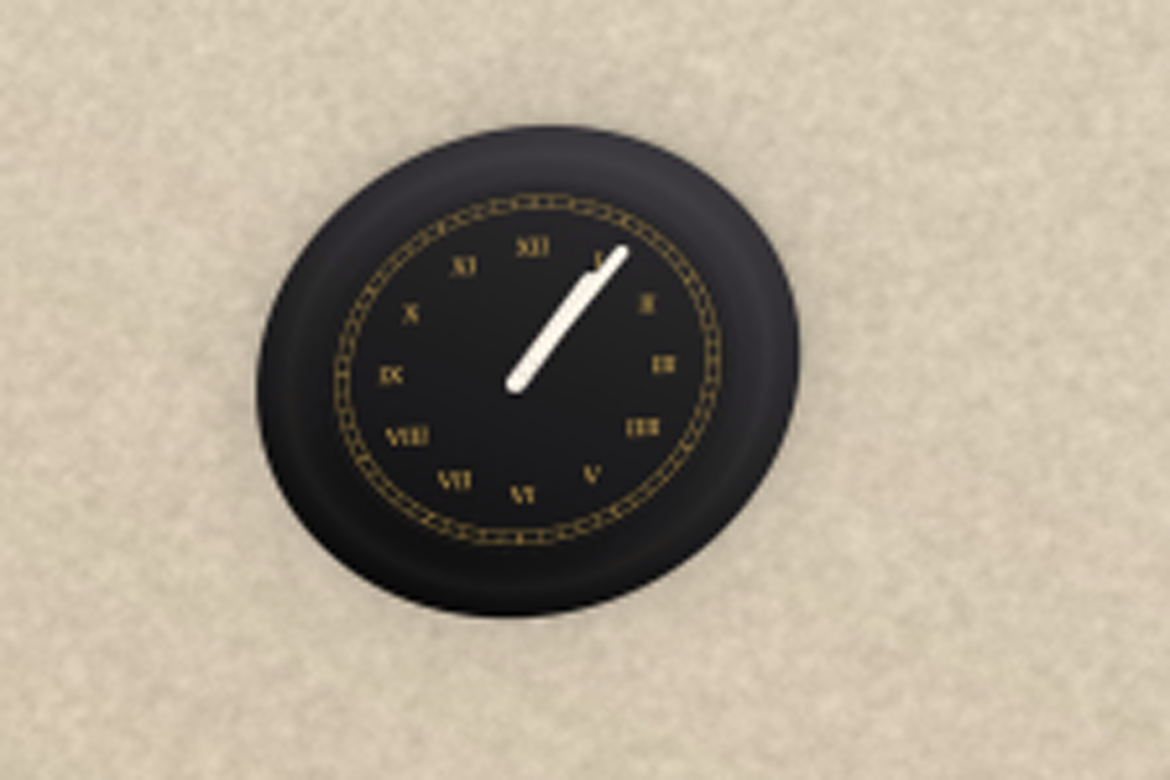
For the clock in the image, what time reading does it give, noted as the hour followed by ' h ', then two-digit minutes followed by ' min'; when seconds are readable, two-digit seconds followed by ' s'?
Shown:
1 h 06 min
